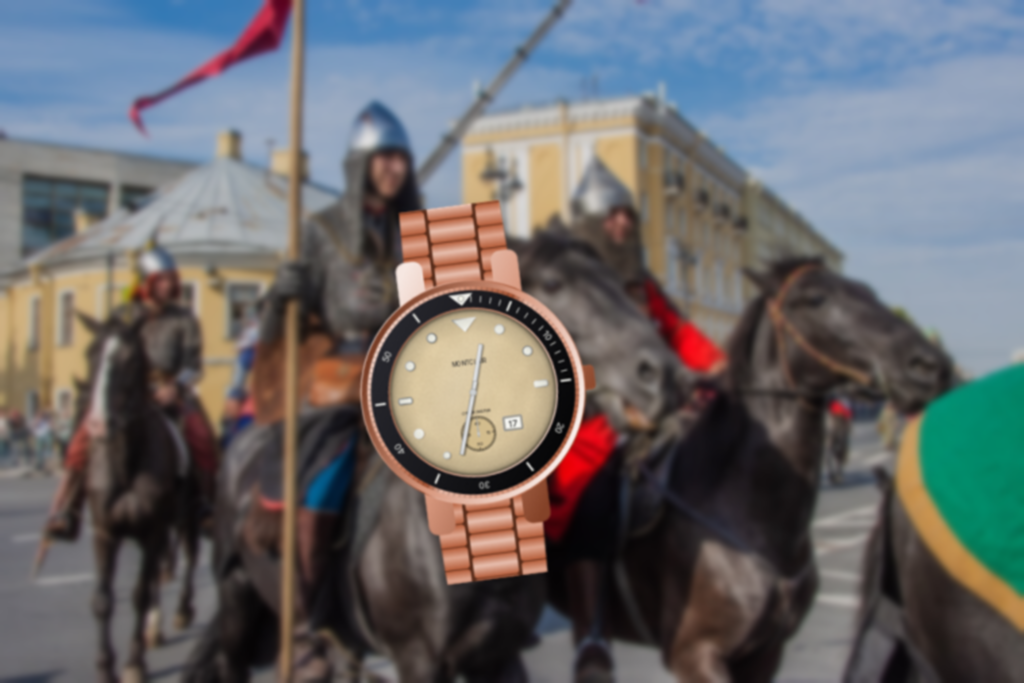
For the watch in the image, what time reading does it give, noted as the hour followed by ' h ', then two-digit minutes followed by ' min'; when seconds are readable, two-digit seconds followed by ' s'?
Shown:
12 h 33 min
